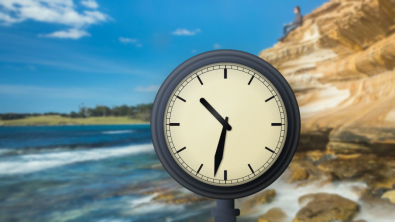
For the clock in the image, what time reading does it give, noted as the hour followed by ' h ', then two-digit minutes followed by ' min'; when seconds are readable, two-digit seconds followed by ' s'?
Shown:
10 h 32 min
